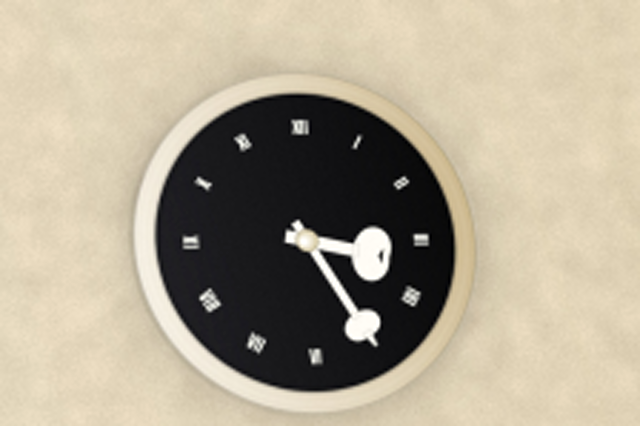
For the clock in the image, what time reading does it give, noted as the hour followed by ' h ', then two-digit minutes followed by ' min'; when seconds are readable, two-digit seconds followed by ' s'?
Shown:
3 h 25 min
